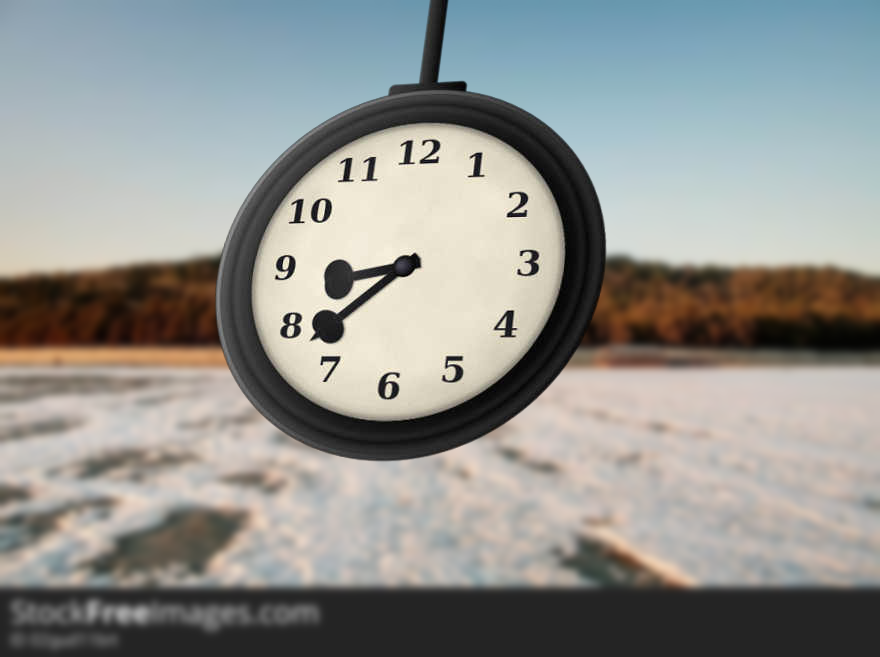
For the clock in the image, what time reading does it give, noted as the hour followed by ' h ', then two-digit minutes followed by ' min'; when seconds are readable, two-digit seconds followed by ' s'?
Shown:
8 h 38 min
